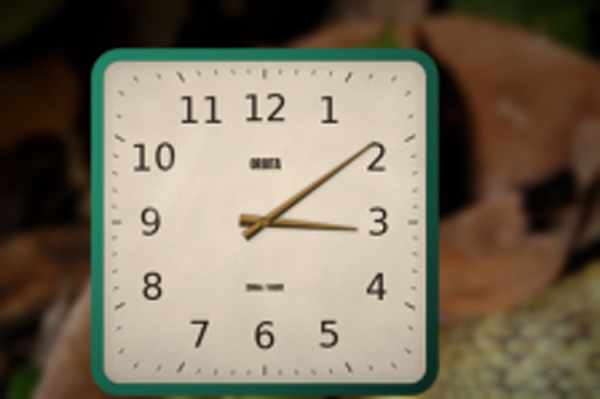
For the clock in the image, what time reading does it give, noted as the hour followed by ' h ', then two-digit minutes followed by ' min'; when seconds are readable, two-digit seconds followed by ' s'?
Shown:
3 h 09 min
